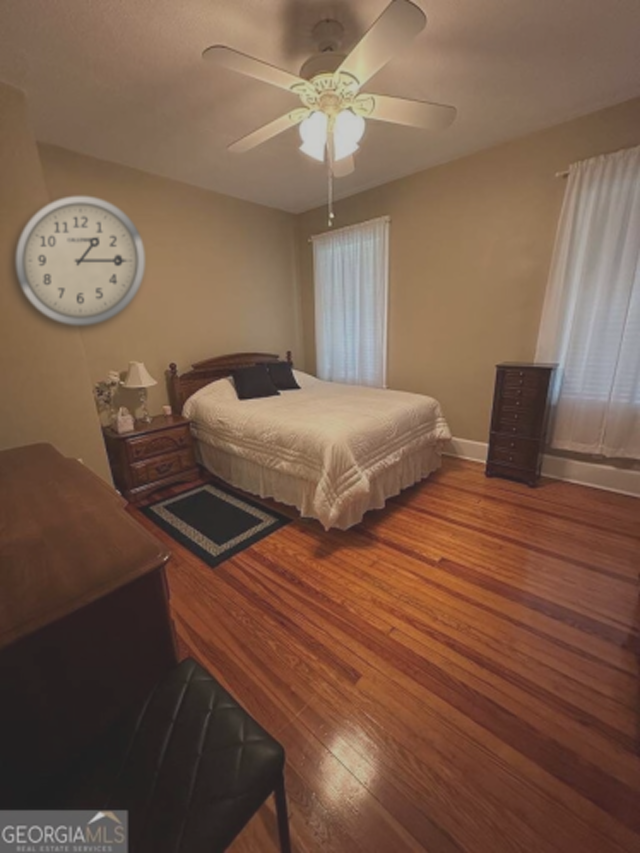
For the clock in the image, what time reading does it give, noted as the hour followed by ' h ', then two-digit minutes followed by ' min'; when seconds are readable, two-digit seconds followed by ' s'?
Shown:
1 h 15 min
